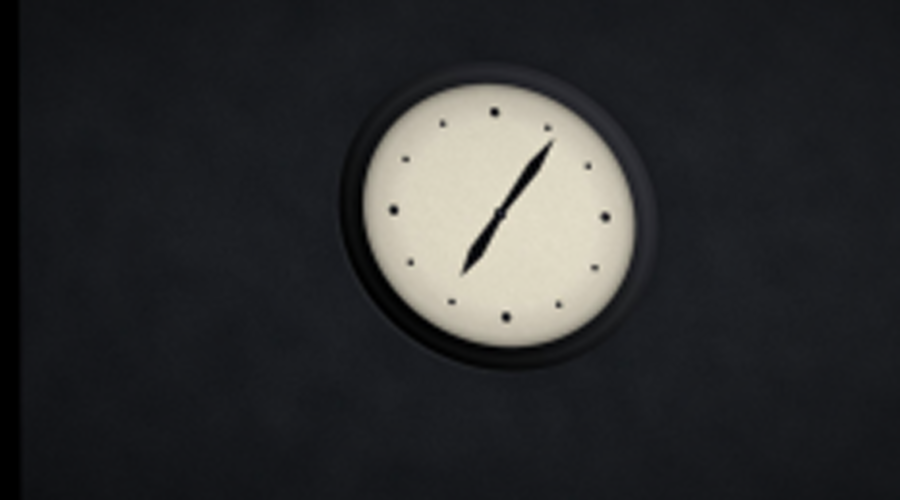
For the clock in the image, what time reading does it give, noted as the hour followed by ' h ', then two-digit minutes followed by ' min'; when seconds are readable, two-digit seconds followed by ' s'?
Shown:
7 h 06 min
